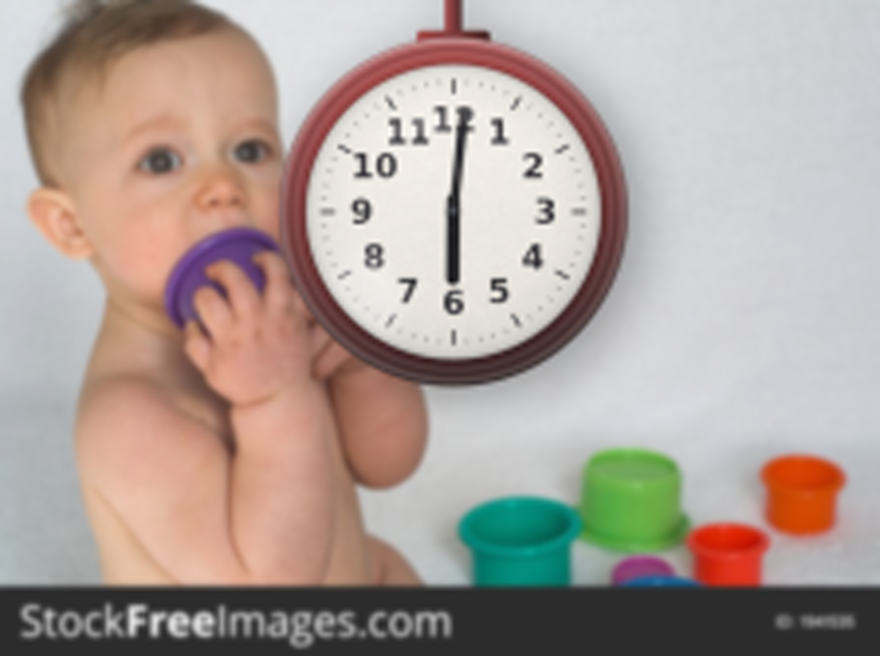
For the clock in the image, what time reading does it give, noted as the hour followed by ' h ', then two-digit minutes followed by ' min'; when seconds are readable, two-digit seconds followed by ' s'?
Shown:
6 h 01 min
